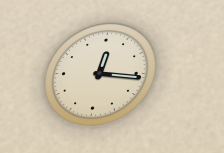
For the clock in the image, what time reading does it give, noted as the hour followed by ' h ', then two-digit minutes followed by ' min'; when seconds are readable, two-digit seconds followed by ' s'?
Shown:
12 h 16 min
